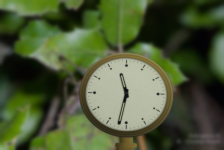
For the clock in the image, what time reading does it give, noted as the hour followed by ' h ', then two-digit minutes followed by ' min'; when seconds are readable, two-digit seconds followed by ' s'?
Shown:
11 h 32 min
